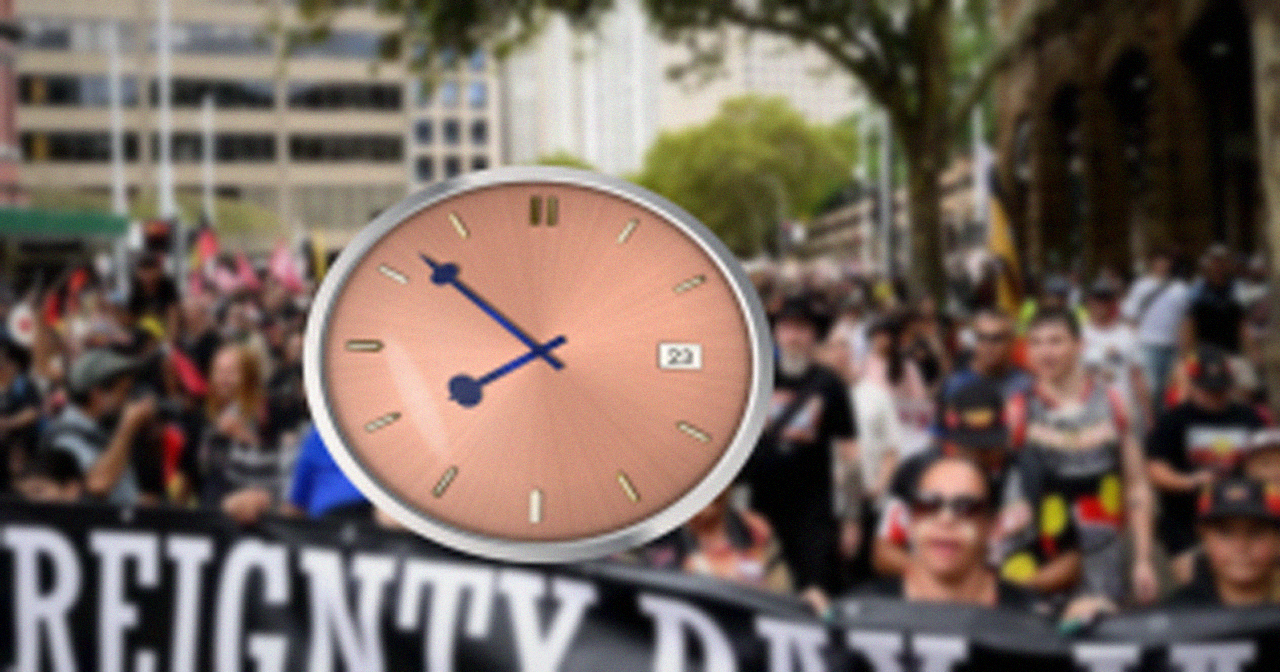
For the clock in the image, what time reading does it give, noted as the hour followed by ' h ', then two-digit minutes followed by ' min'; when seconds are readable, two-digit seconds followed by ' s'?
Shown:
7 h 52 min
